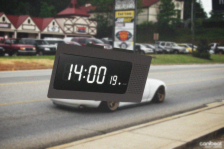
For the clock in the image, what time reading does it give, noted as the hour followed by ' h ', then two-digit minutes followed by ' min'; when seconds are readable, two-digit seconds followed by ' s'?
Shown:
14 h 00 min 19 s
